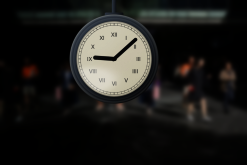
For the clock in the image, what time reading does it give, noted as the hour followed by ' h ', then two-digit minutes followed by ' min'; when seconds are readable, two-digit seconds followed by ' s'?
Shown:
9 h 08 min
